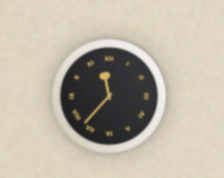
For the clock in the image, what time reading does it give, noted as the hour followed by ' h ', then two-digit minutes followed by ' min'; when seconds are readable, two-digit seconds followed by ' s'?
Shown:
11 h 37 min
